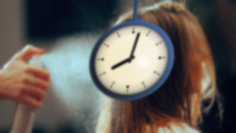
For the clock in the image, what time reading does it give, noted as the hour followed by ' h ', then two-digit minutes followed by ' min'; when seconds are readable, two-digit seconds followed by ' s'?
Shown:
8 h 02 min
